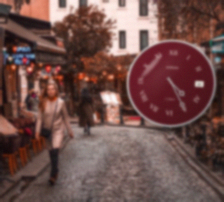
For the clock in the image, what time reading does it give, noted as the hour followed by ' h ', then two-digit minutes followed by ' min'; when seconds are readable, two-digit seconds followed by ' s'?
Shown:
4 h 25 min
